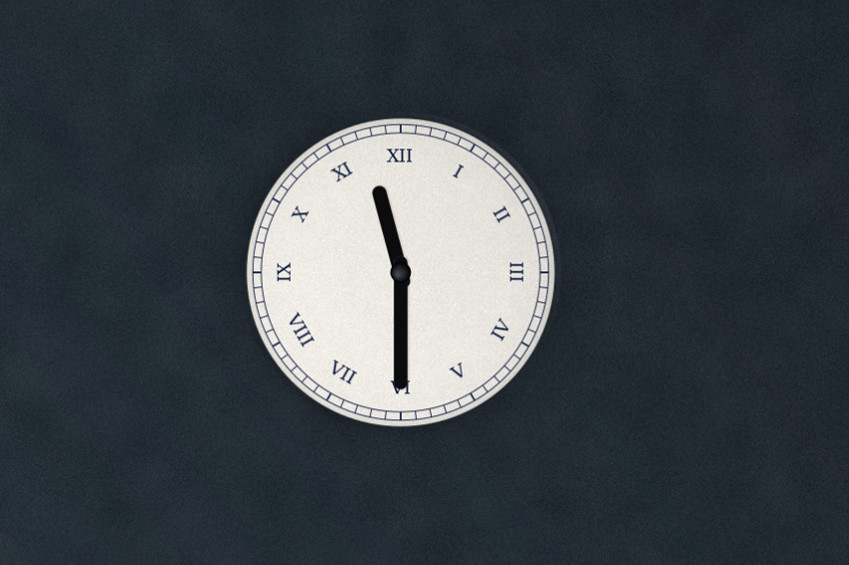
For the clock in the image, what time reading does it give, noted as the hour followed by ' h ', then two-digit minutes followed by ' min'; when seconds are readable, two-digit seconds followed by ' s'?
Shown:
11 h 30 min
